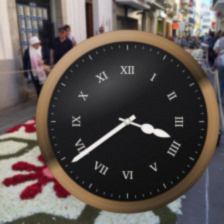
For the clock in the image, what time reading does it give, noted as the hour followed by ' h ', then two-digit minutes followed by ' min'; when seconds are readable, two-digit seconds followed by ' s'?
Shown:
3 h 39 min
